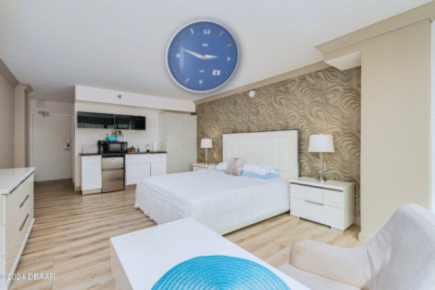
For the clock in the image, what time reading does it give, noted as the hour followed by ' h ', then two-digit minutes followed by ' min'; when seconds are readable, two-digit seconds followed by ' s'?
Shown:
2 h 48 min
